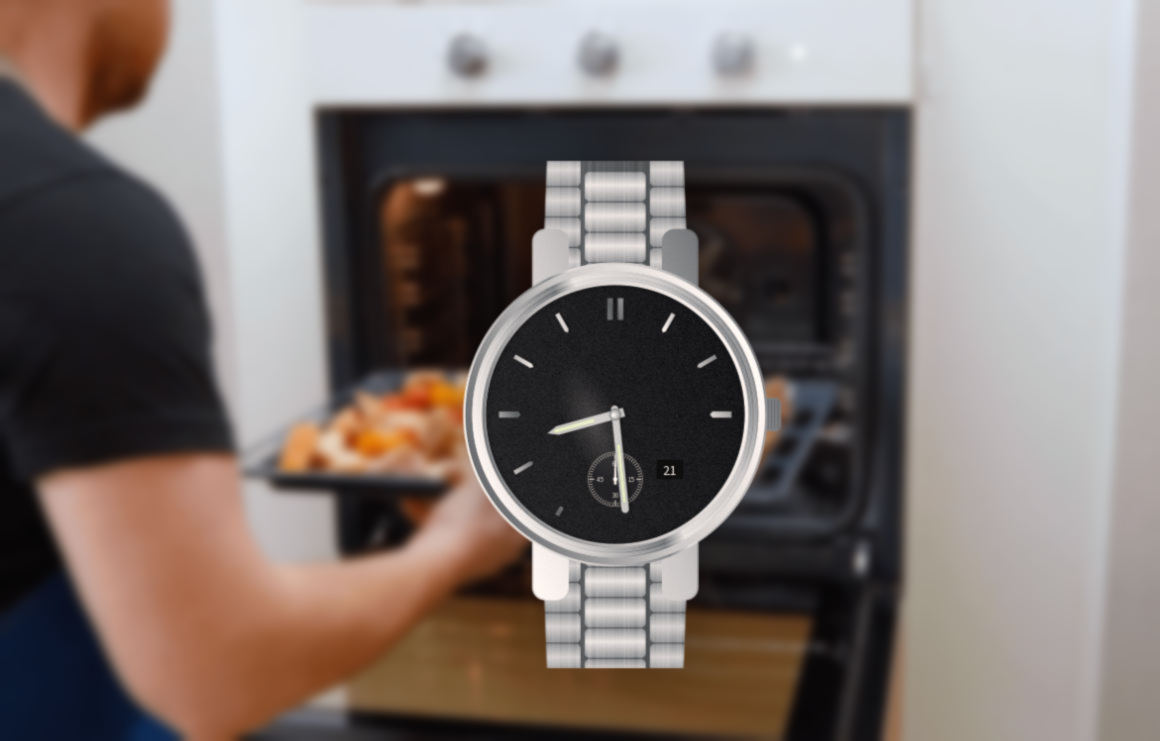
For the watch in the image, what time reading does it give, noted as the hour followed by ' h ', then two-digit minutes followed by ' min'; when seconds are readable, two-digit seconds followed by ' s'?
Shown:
8 h 29 min
